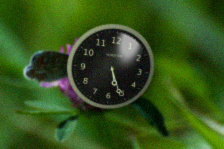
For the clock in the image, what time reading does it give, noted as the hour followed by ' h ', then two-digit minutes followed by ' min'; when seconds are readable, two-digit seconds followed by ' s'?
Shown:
5 h 26 min
